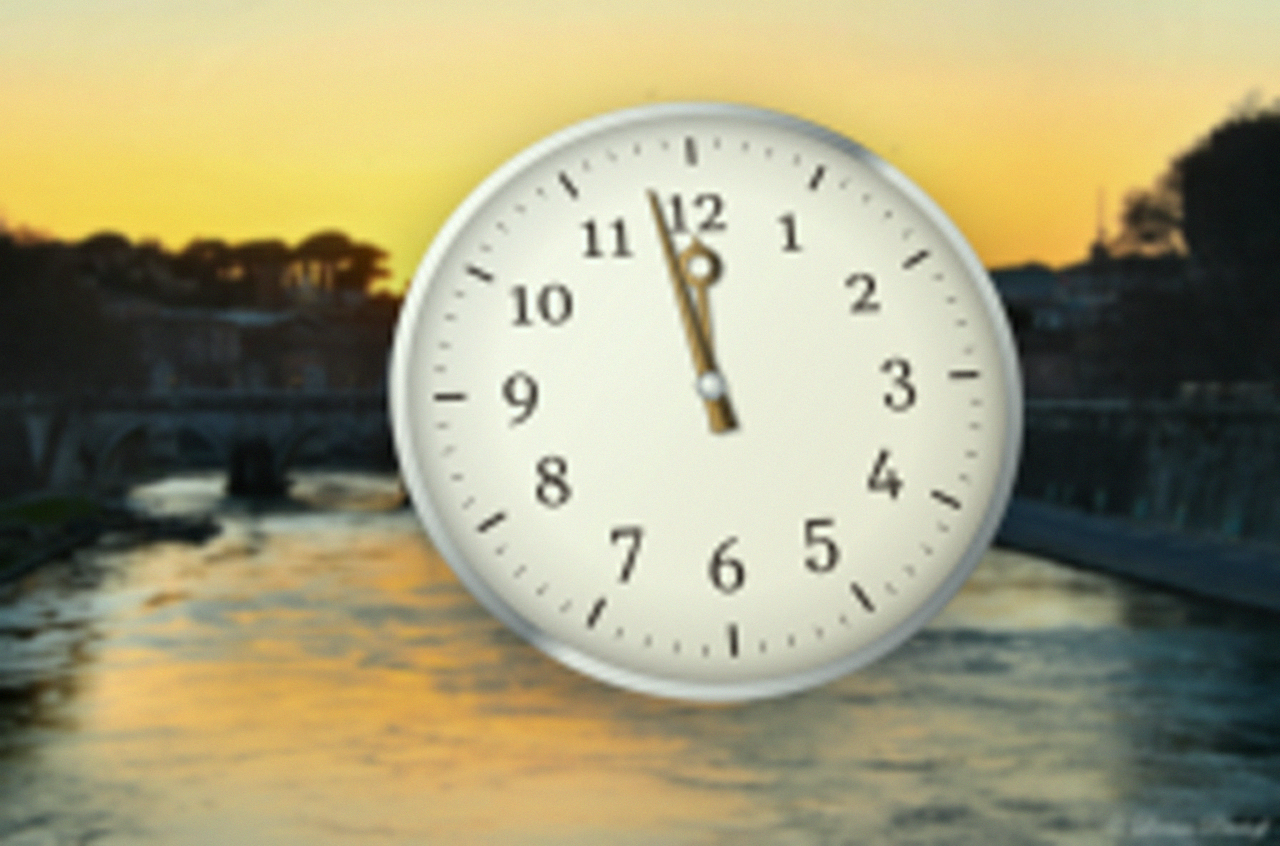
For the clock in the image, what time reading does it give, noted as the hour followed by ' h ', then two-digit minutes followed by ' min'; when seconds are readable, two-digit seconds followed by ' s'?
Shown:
11 h 58 min
